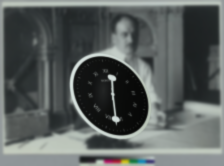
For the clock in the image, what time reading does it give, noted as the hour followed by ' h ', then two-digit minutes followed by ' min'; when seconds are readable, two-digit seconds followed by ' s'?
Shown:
12 h 32 min
